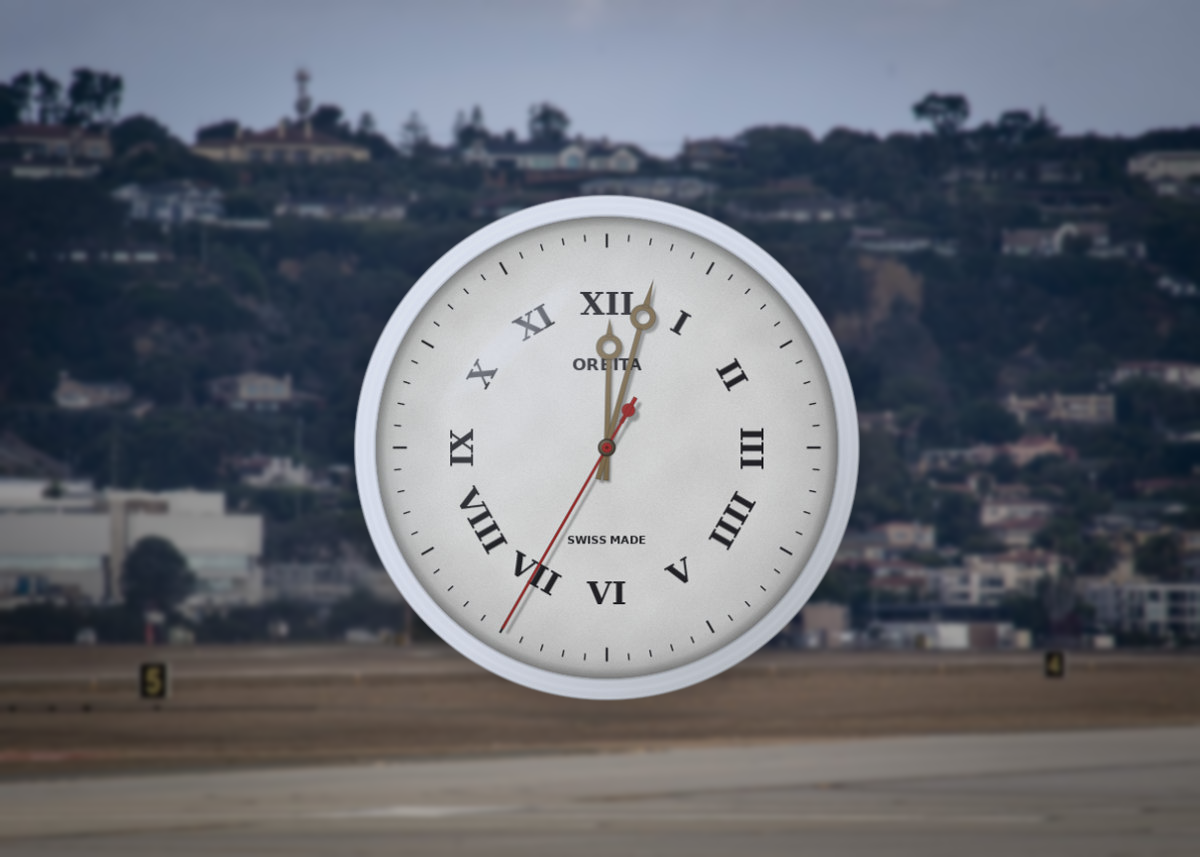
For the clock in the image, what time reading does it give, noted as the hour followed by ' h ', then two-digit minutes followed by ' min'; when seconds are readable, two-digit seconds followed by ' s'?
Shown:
12 h 02 min 35 s
